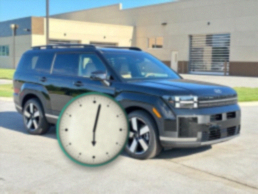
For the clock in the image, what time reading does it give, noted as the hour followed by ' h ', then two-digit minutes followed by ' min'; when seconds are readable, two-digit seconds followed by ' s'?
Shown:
6 h 02 min
